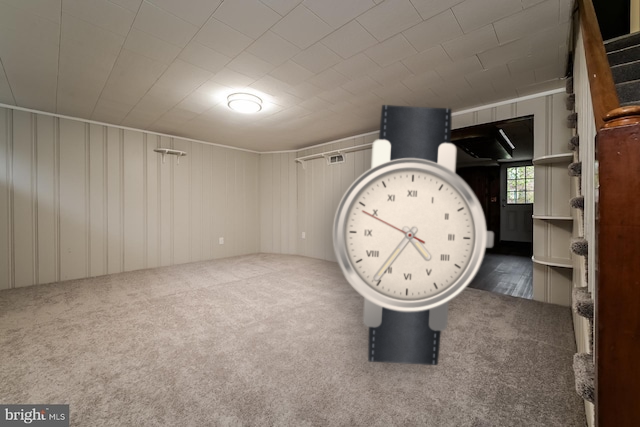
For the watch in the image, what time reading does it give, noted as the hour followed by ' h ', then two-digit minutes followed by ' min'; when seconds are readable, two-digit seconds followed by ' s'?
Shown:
4 h 35 min 49 s
